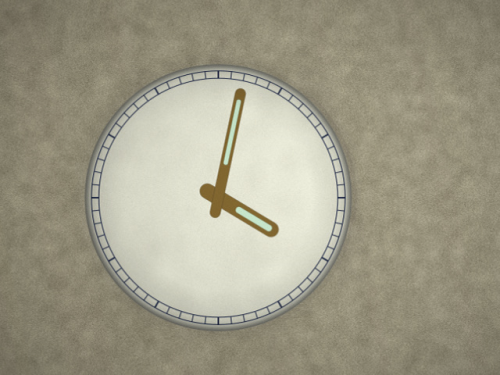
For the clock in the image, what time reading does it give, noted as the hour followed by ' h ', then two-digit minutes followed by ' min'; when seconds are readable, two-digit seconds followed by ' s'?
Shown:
4 h 02 min
